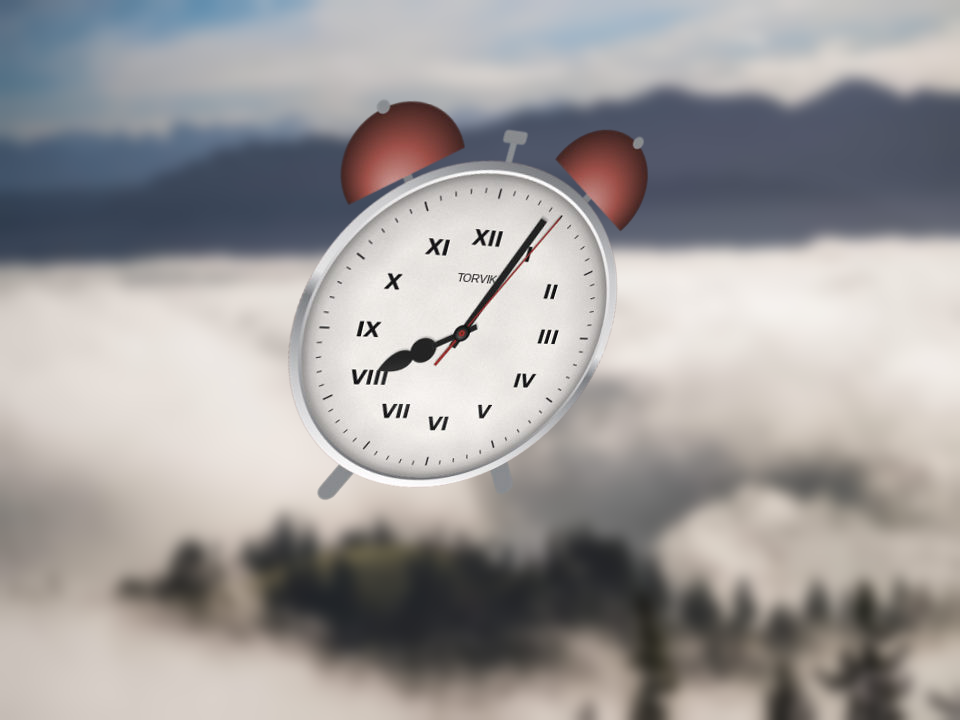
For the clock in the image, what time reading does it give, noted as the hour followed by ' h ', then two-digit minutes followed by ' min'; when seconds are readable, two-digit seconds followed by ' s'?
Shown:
8 h 04 min 05 s
